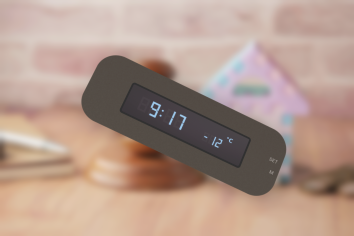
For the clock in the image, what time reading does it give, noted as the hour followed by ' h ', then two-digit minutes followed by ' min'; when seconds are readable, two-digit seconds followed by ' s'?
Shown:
9 h 17 min
